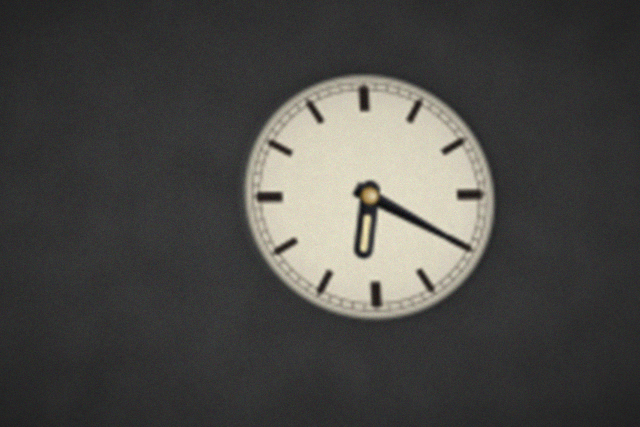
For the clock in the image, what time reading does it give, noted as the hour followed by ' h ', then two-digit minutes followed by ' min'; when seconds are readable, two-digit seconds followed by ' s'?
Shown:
6 h 20 min
